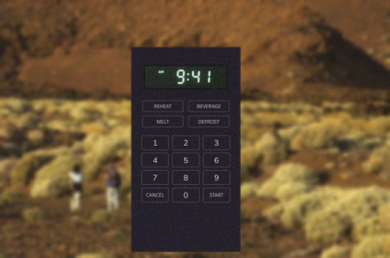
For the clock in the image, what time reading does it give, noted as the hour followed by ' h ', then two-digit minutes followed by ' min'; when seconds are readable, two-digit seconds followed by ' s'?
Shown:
9 h 41 min
